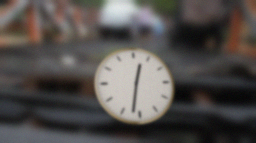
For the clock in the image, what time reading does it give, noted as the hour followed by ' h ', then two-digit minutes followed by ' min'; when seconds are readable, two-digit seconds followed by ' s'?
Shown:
12 h 32 min
